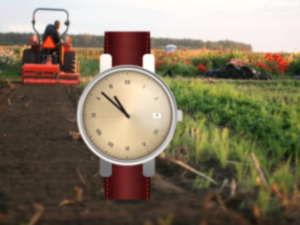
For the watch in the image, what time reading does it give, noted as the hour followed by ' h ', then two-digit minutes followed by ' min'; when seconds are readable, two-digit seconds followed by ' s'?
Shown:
10 h 52 min
